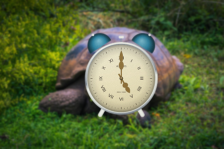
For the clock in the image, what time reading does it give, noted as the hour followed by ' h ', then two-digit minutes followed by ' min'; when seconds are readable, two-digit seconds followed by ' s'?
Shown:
5 h 00 min
